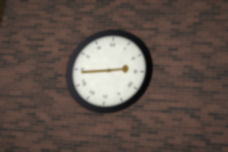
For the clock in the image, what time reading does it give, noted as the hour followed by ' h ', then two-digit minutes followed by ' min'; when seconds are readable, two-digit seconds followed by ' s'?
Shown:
2 h 44 min
